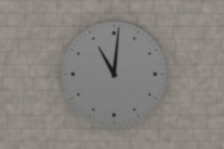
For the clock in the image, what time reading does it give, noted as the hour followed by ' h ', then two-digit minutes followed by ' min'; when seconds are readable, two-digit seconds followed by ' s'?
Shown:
11 h 01 min
